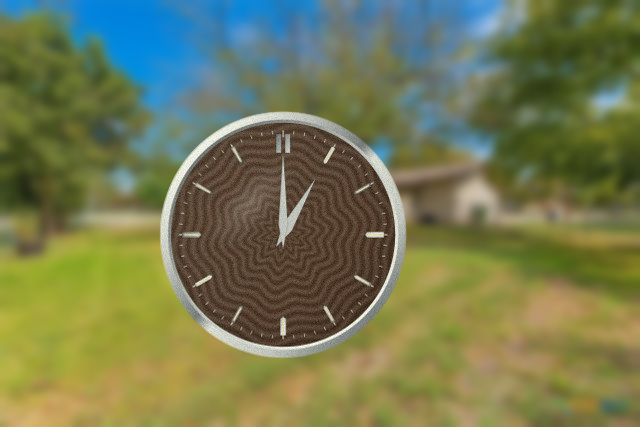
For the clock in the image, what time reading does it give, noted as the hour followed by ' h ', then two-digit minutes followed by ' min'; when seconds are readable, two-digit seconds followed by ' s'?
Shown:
1 h 00 min
